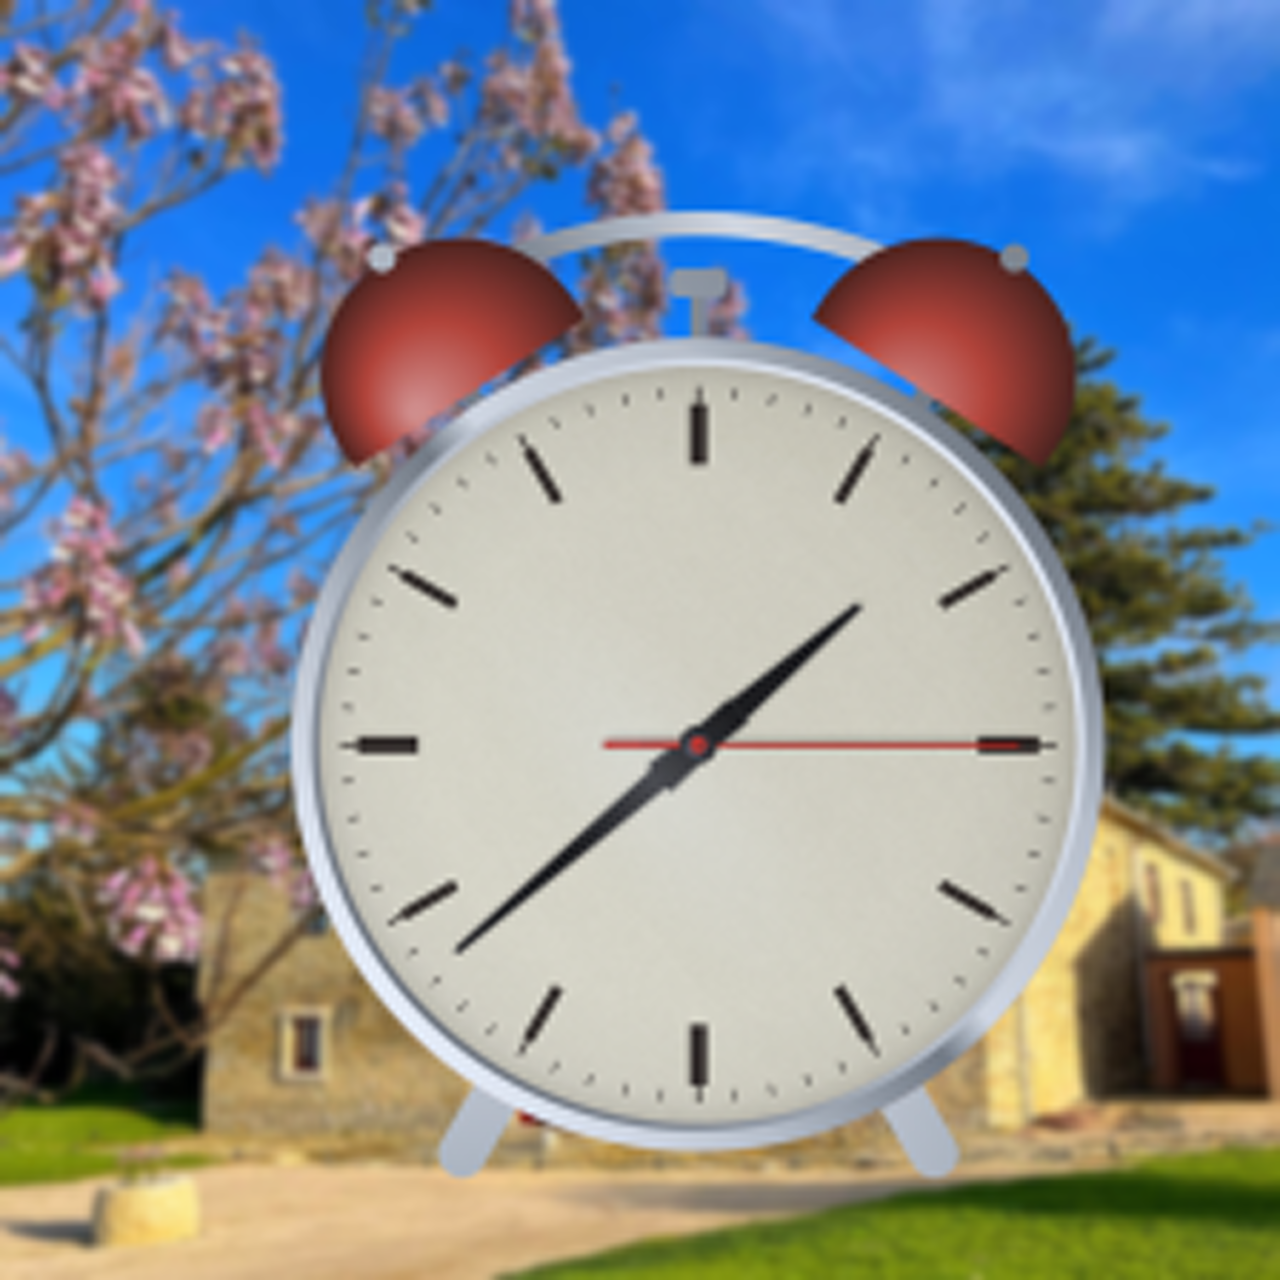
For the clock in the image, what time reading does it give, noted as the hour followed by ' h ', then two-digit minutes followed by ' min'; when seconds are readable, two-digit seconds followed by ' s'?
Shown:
1 h 38 min 15 s
